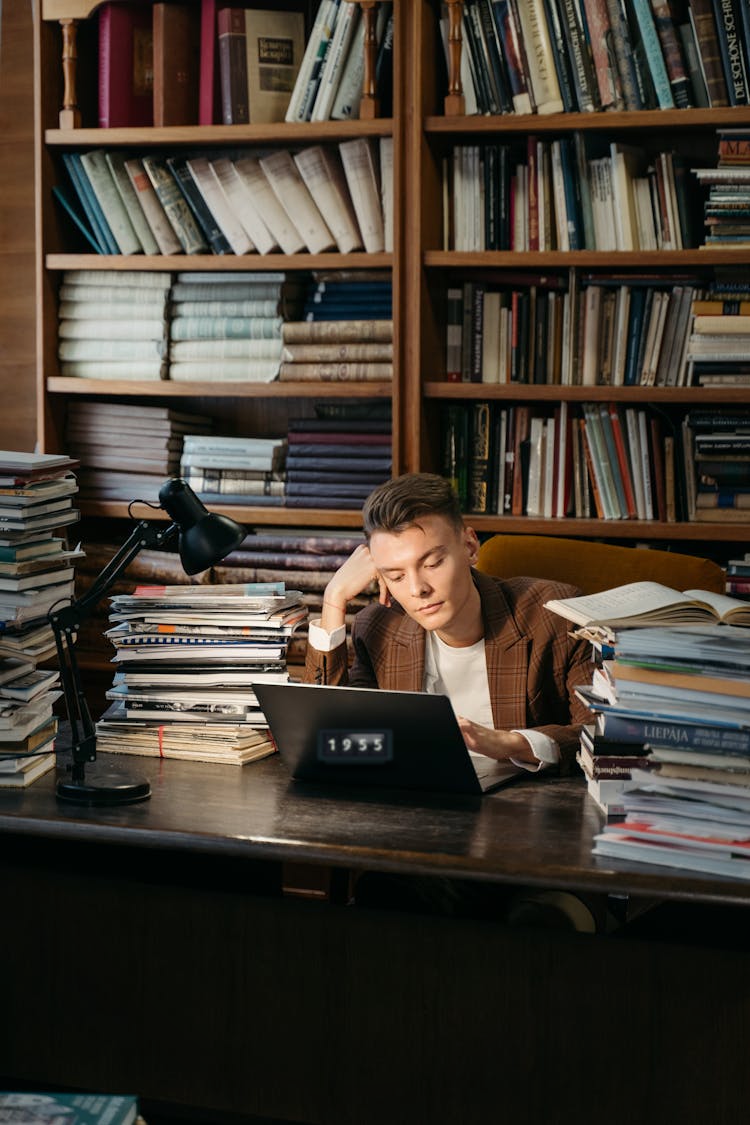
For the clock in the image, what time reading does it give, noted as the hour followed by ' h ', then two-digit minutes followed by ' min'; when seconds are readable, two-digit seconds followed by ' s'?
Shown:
19 h 55 min
